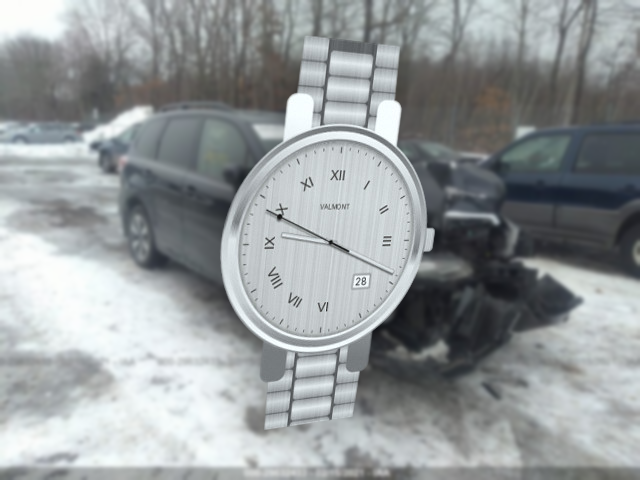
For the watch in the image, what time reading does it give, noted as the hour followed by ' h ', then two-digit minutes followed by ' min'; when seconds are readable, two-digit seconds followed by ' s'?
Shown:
9 h 18 min 49 s
